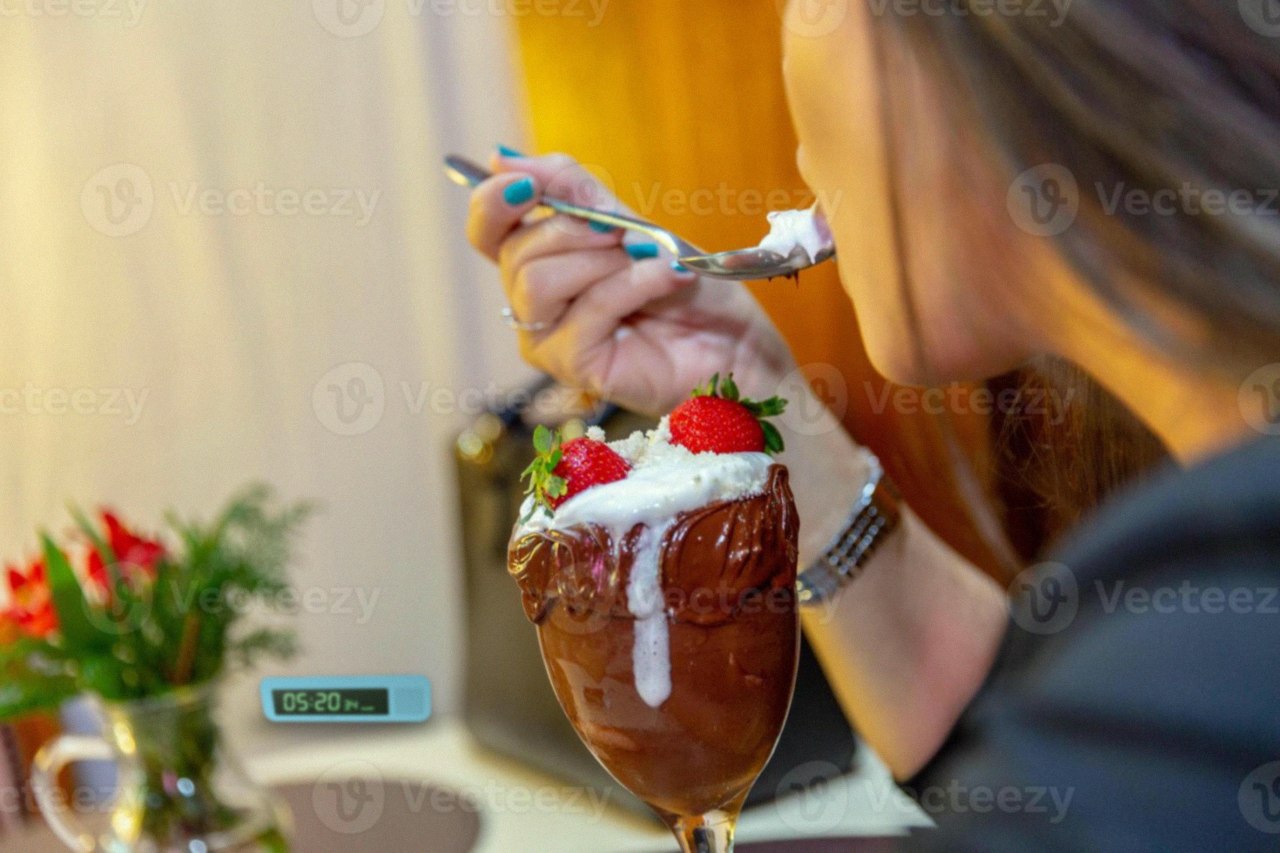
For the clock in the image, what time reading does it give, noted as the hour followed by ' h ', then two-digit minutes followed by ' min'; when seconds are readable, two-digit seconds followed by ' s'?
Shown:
5 h 20 min
